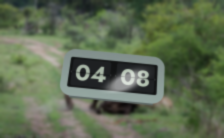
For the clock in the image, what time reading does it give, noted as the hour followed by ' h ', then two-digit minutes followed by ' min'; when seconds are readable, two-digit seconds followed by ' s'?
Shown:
4 h 08 min
